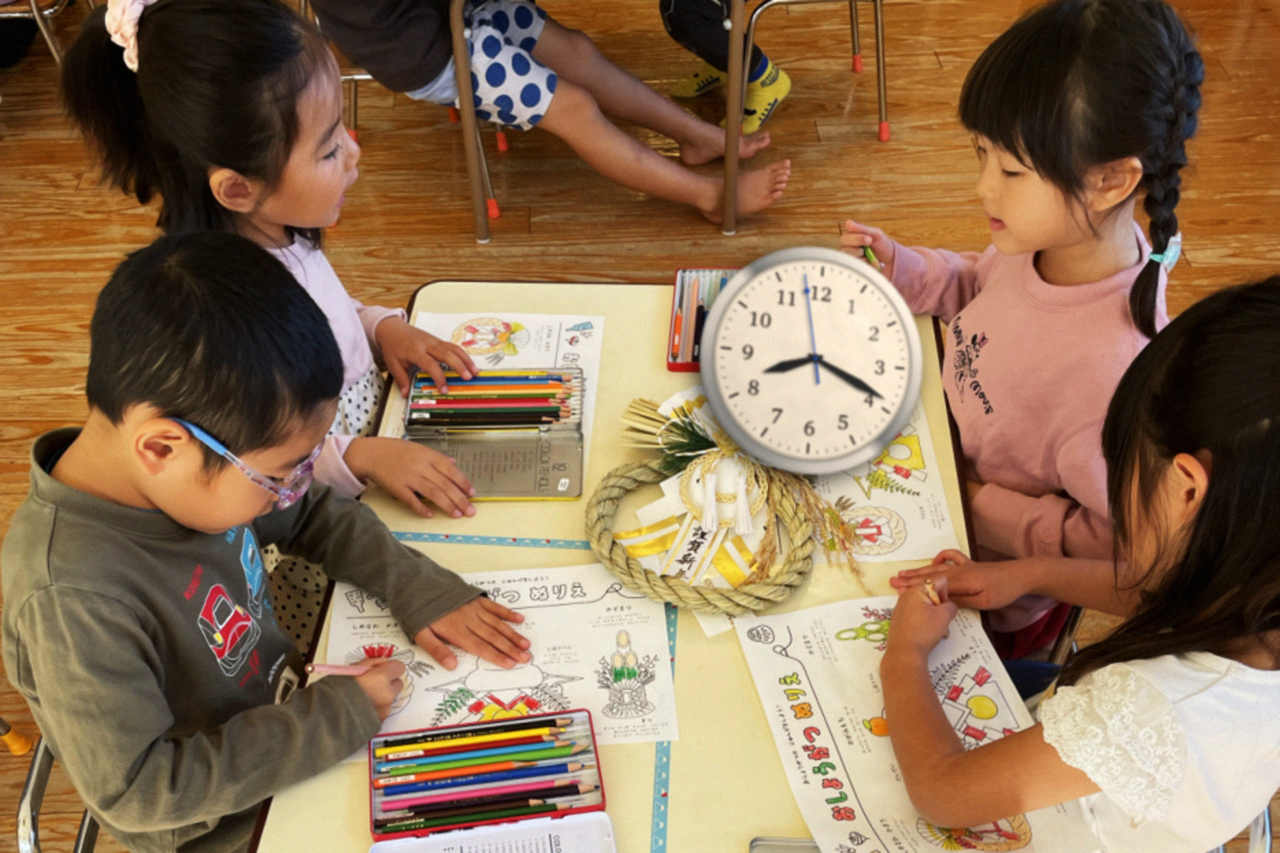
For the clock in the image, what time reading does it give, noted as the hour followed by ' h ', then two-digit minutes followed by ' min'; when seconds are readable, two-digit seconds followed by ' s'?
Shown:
8 h 18 min 58 s
